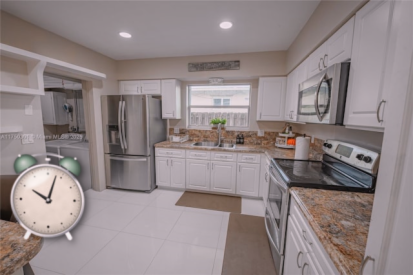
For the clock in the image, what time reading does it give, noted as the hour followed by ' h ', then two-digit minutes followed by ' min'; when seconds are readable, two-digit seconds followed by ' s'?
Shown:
10 h 03 min
